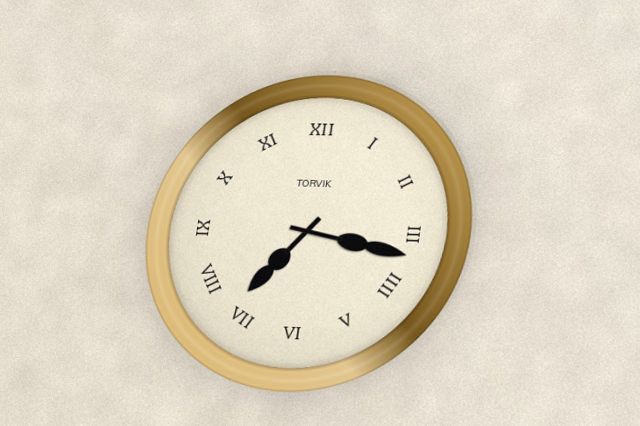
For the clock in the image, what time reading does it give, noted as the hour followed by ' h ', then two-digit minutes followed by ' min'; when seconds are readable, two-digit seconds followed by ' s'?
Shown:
7 h 17 min
